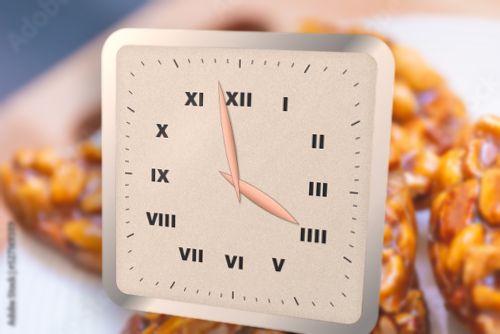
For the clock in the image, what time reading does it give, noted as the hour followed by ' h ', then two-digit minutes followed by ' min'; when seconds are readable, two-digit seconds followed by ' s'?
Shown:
3 h 58 min
